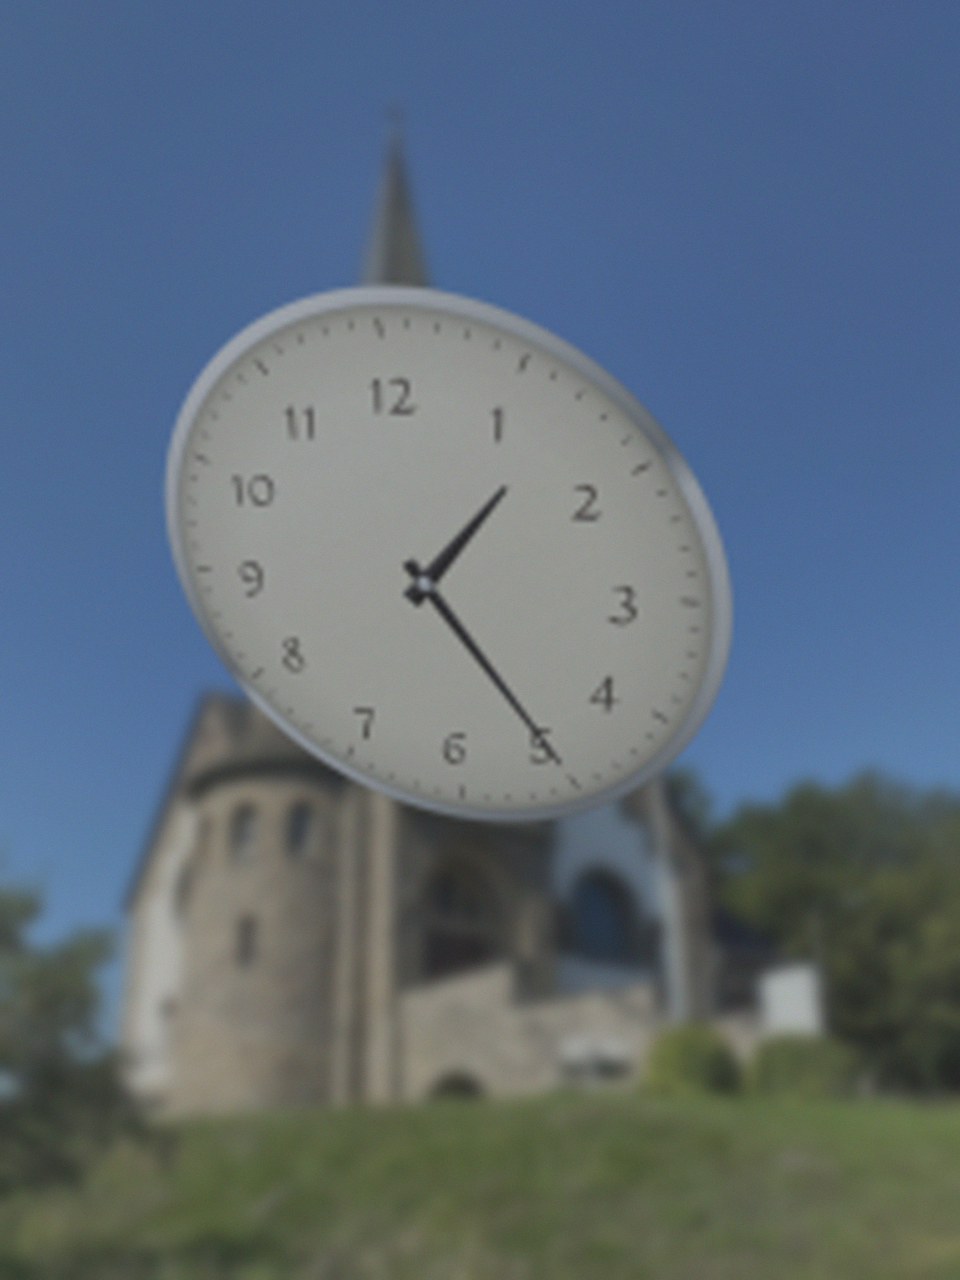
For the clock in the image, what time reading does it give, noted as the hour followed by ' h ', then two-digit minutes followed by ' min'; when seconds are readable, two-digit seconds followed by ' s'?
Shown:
1 h 25 min
